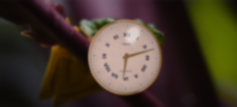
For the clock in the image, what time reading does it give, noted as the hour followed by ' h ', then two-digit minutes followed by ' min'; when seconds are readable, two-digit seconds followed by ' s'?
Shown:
6 h 12 min
